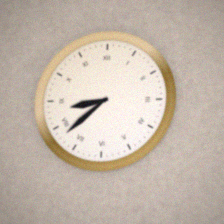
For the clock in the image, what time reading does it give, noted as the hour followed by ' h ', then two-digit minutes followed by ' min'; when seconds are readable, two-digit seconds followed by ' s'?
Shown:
8 h 38 min
